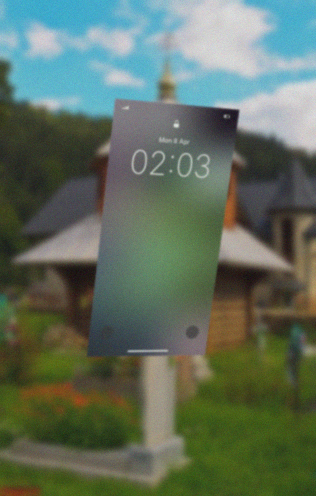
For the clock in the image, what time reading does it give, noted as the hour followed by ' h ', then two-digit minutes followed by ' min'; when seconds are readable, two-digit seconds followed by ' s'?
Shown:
2 h 03 min
